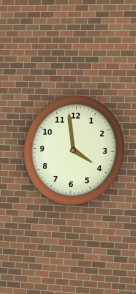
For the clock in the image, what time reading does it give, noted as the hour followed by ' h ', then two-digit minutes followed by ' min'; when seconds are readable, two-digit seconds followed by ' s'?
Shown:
3 h 58 min
